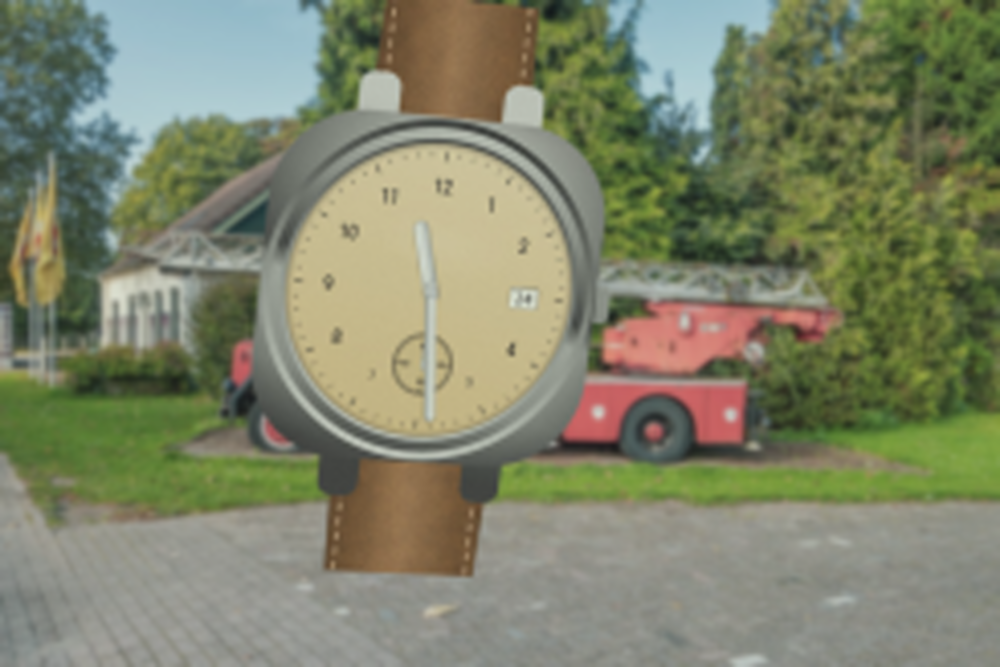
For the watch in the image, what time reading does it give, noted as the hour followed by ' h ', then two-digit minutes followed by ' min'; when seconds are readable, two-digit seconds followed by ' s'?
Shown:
11 h 29 min
